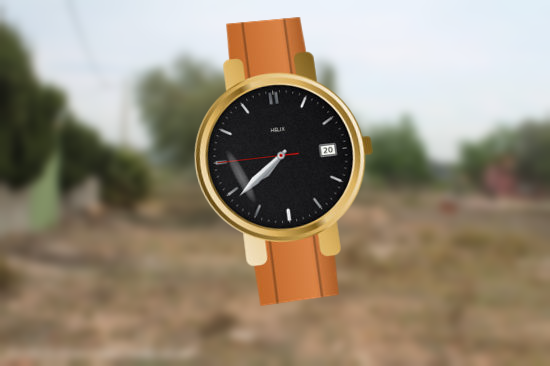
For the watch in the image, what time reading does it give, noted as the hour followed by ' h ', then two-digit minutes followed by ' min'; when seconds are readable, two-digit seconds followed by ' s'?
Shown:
7 h 38 min 45 s
